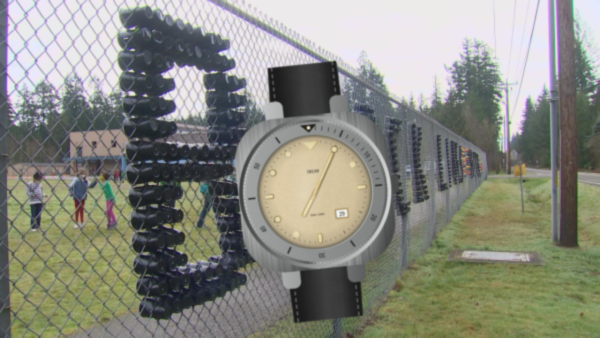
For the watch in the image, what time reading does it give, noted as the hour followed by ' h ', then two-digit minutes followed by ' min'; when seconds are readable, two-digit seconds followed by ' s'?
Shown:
7 h 05 min
